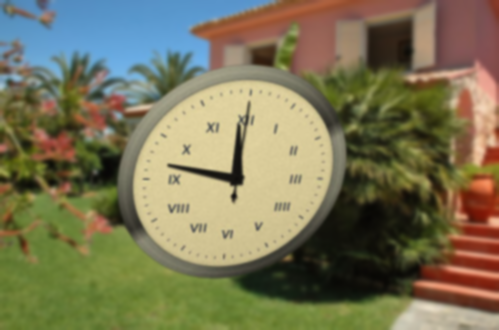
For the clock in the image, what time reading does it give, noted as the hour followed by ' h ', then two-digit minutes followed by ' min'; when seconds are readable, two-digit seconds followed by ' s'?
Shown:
11 h 47 min 00 s
